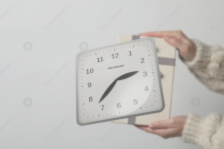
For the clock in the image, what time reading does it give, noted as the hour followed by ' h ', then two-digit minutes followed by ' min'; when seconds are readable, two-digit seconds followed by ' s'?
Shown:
2 h 37 min
